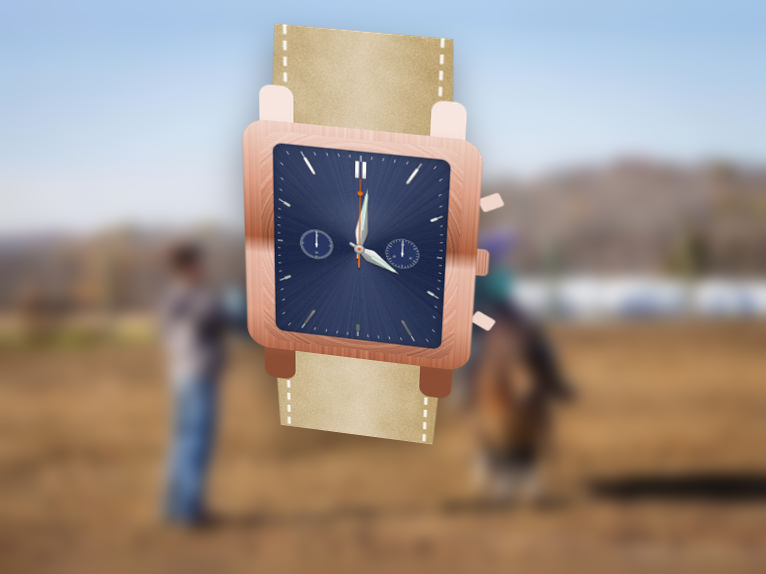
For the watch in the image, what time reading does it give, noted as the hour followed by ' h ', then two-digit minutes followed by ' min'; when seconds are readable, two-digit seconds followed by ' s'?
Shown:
4 h 01 min
